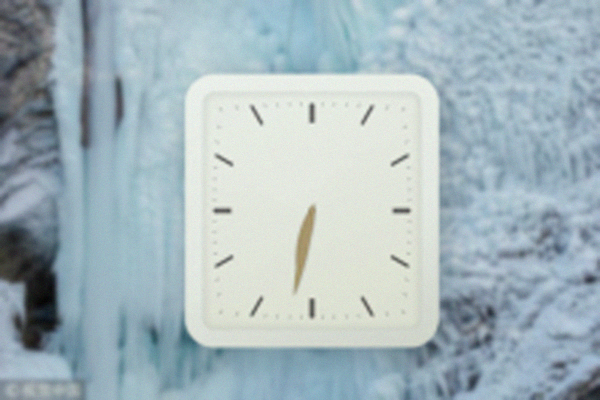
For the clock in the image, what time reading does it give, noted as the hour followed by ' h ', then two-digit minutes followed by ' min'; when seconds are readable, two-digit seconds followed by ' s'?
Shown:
6 h 32 min
